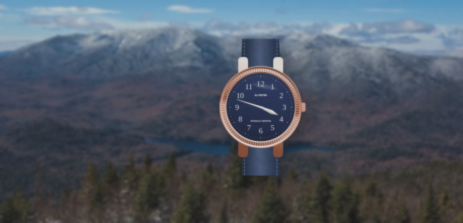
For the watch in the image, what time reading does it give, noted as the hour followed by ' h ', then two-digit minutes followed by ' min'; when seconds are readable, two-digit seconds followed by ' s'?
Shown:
3 h 48 min
